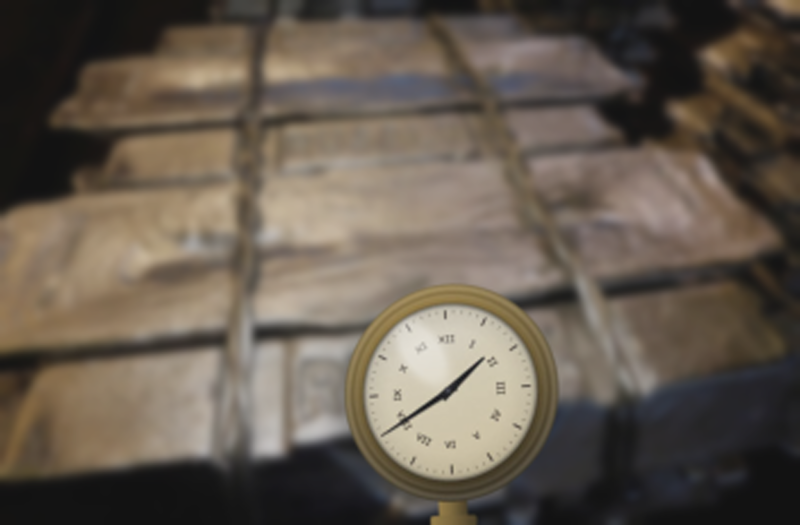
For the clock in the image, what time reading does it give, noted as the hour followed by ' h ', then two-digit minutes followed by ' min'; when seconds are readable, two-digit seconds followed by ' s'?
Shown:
1 h 40 min
